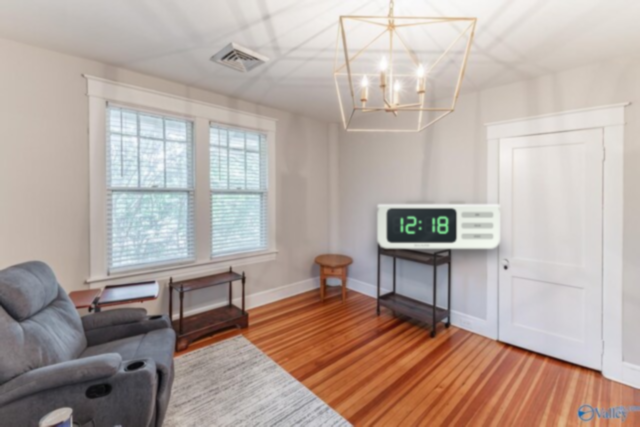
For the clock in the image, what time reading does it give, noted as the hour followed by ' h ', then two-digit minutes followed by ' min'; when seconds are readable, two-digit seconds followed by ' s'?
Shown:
12 h 18 min
